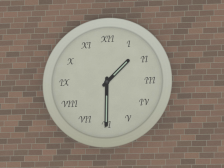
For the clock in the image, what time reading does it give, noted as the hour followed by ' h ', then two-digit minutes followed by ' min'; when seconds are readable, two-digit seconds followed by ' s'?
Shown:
1 h 30 min
